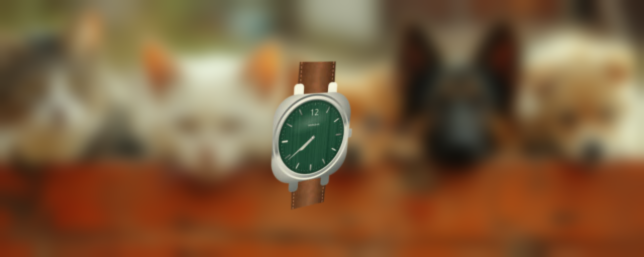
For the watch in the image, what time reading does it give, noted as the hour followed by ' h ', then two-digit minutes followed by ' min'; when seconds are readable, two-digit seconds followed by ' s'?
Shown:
7 h 39 min
